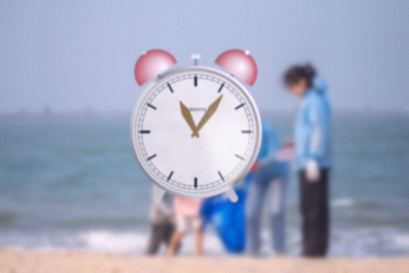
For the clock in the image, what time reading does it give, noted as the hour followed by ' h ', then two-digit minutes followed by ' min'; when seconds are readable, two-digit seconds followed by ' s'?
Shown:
11 h 06 min
